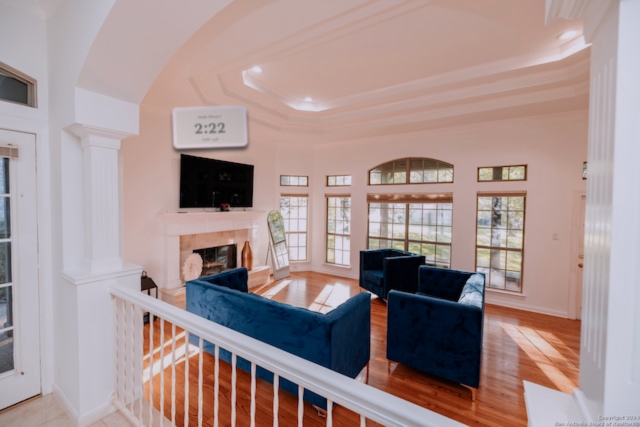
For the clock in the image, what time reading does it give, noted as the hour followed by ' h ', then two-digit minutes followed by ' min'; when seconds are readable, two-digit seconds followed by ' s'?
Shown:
2 h 22 min
